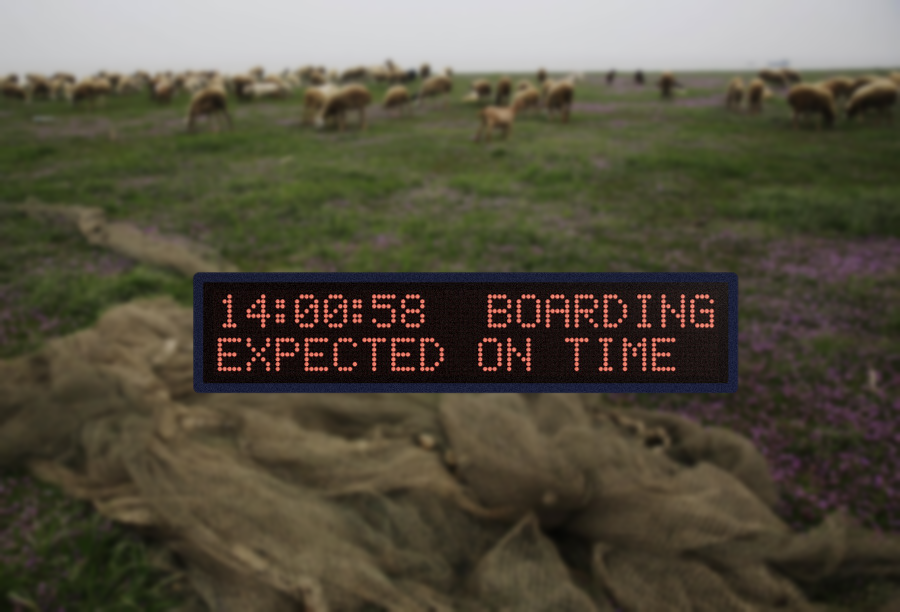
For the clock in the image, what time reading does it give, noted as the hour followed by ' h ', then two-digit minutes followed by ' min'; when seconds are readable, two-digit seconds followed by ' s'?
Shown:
14 h 00 min 58 s
